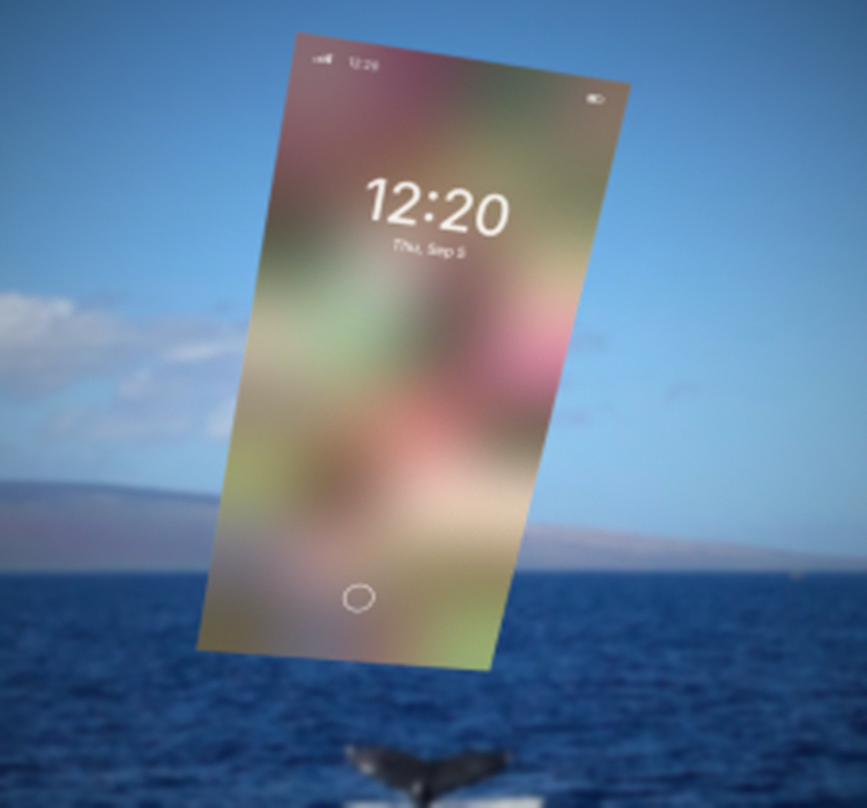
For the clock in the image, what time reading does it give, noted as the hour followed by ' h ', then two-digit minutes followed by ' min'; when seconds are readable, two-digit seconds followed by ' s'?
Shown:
12 h 20 min
